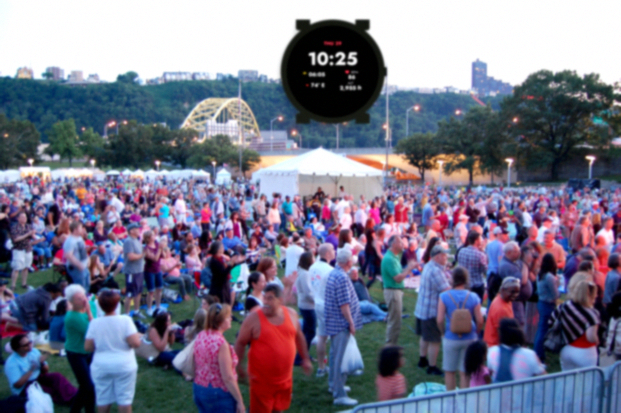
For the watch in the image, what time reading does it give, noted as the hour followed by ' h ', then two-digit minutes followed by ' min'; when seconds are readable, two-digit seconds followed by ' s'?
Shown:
10 h 25 min
